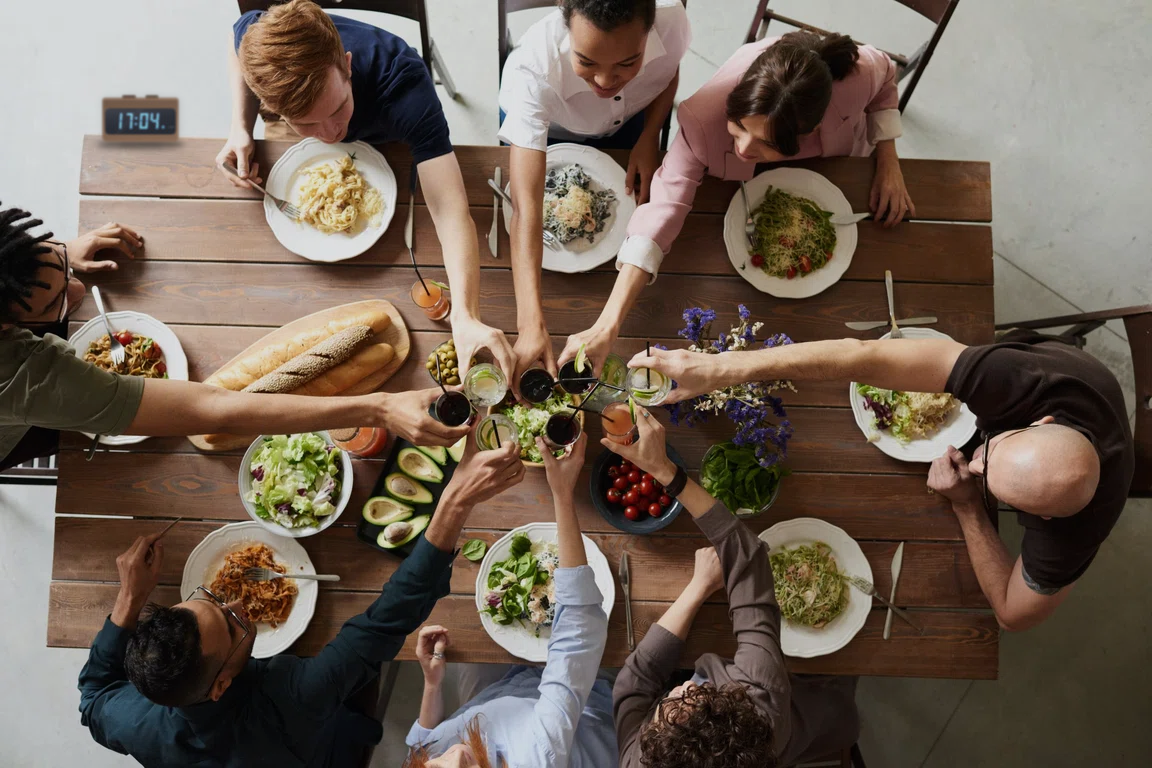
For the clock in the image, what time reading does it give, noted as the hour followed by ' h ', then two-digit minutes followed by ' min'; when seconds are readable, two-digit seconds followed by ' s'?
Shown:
17 h 04 min
